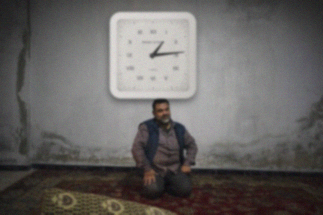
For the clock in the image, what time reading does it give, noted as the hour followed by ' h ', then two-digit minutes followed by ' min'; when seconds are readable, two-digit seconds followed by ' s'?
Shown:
1 h 14 min
